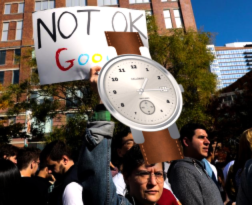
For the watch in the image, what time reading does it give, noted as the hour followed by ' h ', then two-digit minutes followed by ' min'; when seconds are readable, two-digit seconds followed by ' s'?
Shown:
1 h 15 min
